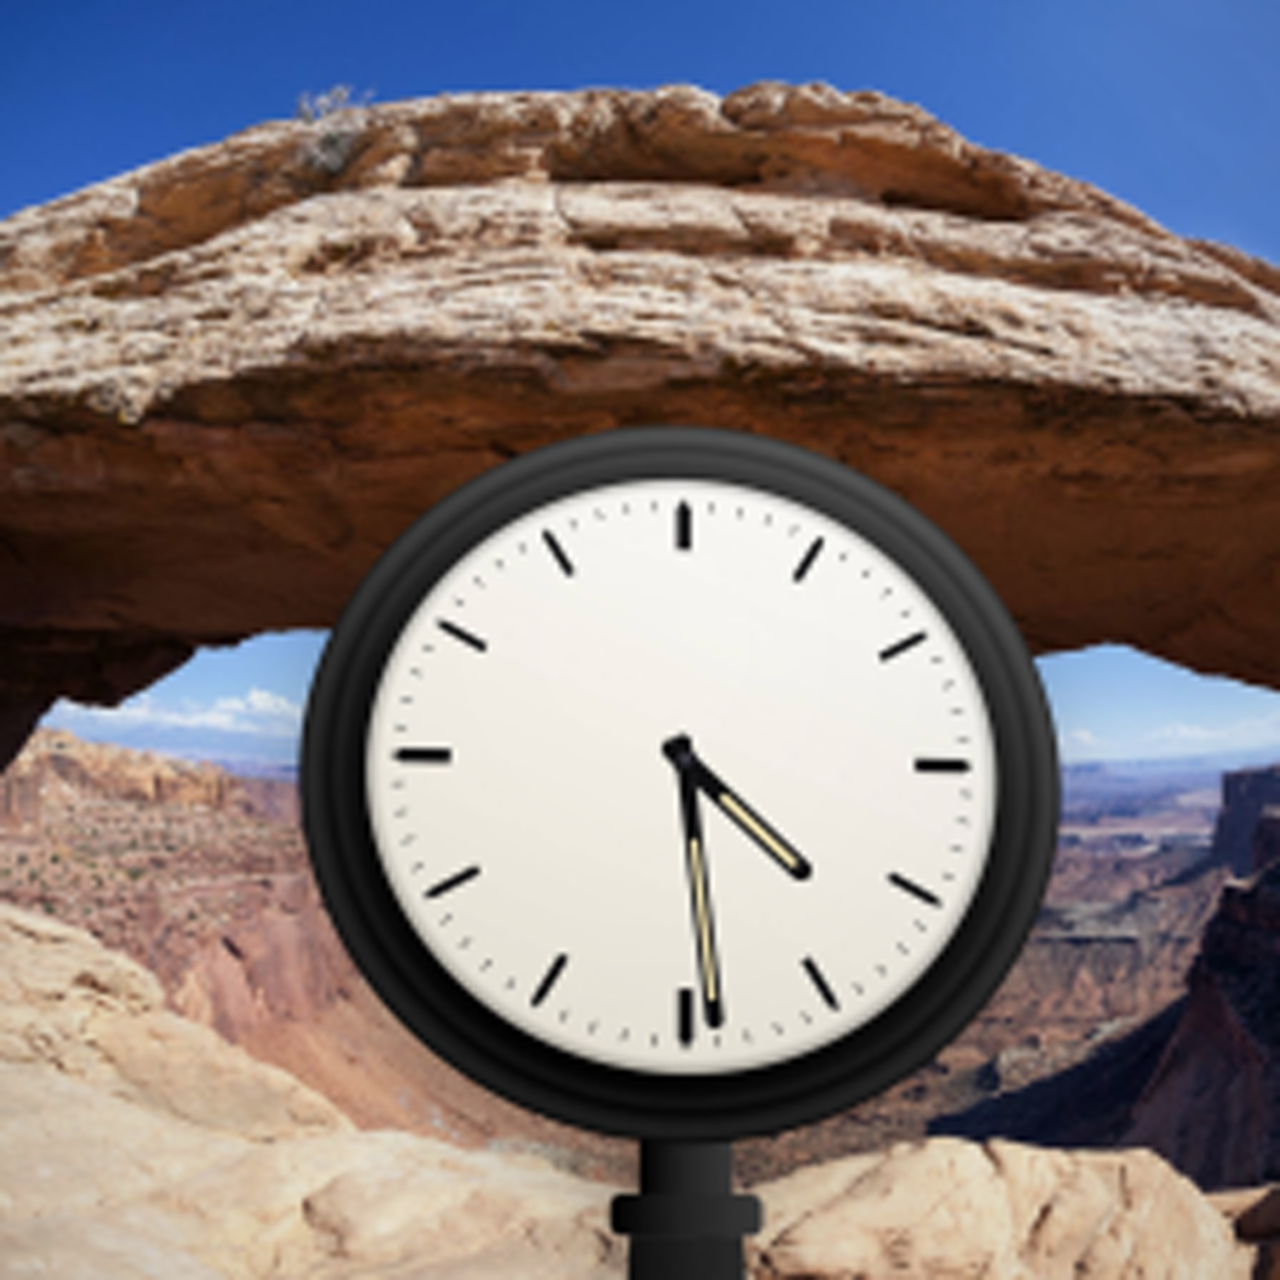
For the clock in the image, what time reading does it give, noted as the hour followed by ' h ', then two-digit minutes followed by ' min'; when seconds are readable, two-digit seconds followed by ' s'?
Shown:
4 h 29 min
